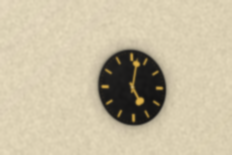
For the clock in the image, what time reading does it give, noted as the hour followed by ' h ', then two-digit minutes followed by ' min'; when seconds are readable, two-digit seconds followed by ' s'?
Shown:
5 h 02 min
